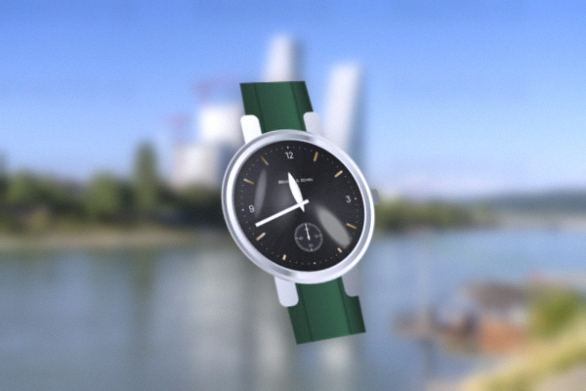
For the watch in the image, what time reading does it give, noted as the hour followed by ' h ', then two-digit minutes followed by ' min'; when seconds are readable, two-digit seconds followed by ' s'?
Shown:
11 h 42 min
